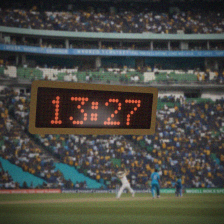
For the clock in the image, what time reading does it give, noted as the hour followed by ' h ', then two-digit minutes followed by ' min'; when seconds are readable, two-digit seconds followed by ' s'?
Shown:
13 h 27 min
